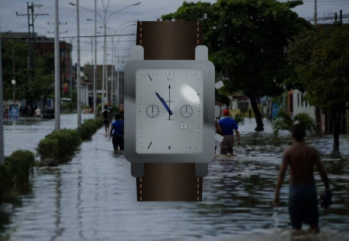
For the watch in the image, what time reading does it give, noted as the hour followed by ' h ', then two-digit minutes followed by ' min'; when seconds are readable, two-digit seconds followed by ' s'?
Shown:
10 h 54 min
